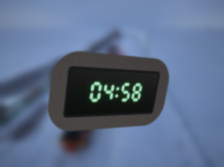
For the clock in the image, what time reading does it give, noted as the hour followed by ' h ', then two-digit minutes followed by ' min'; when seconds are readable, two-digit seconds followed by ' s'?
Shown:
4 h 58 min
